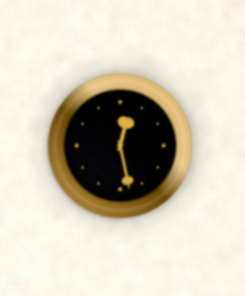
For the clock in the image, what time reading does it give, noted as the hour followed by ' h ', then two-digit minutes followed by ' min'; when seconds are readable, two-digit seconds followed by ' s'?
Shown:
12 h 28 min
